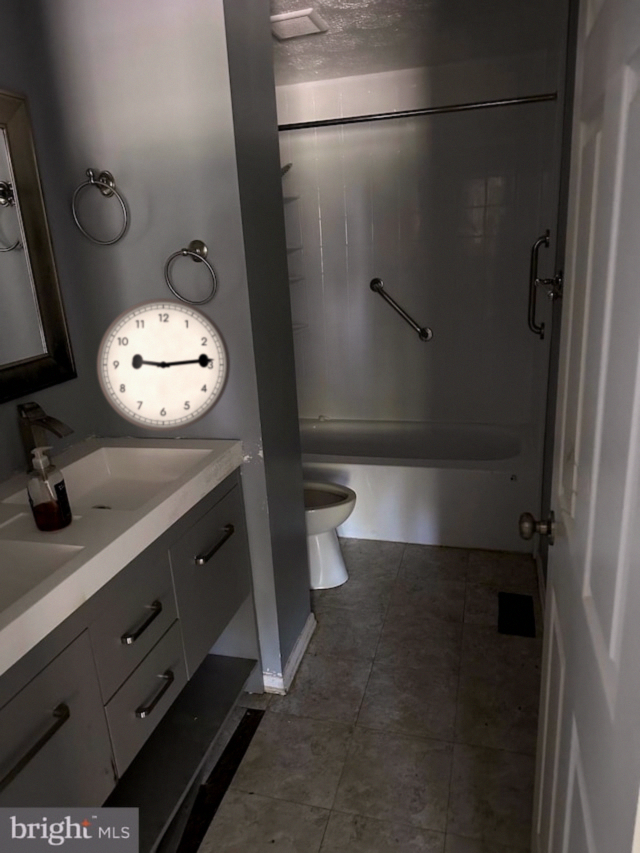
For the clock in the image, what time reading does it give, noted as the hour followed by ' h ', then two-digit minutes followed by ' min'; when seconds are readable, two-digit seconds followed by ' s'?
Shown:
9 h 14 min
